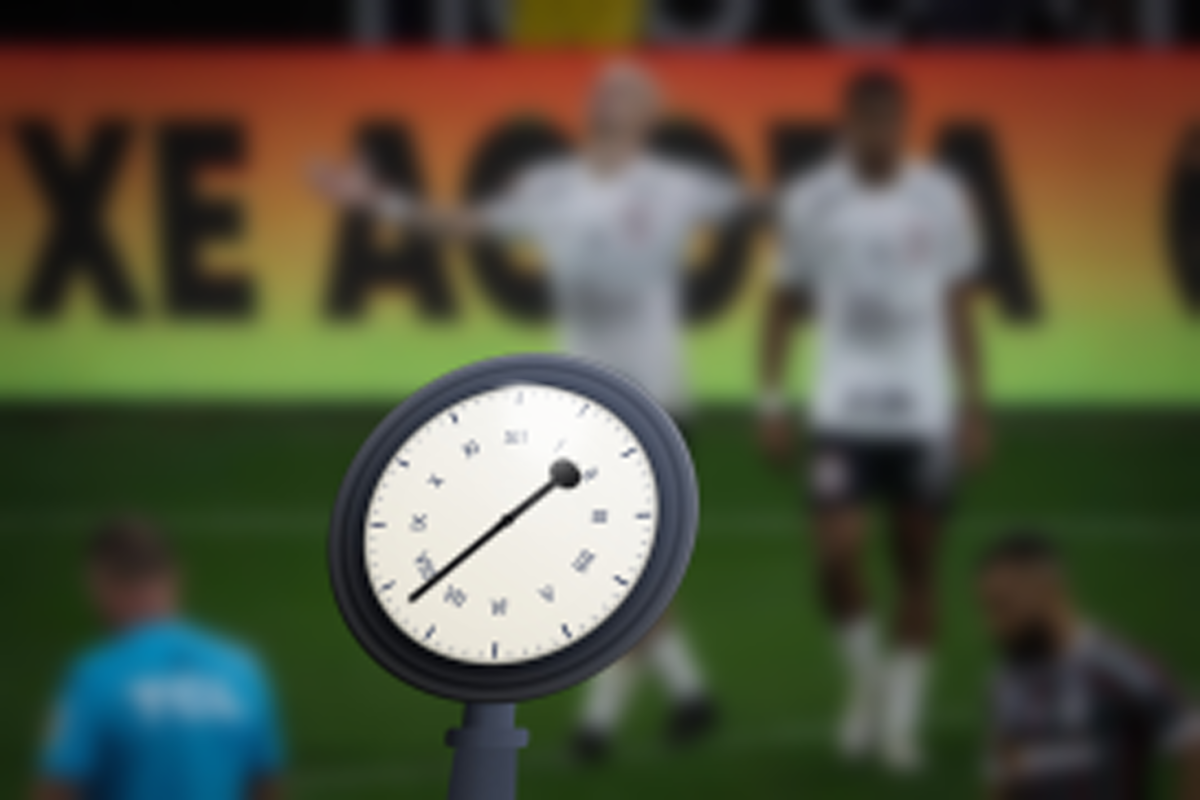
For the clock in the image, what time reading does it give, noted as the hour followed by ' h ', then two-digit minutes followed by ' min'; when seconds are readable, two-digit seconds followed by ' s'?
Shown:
1 h 38 min
